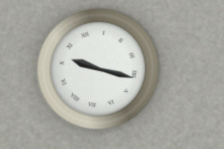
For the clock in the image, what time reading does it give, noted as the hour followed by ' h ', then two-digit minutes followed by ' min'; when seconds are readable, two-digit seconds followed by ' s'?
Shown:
10 h 21 min
